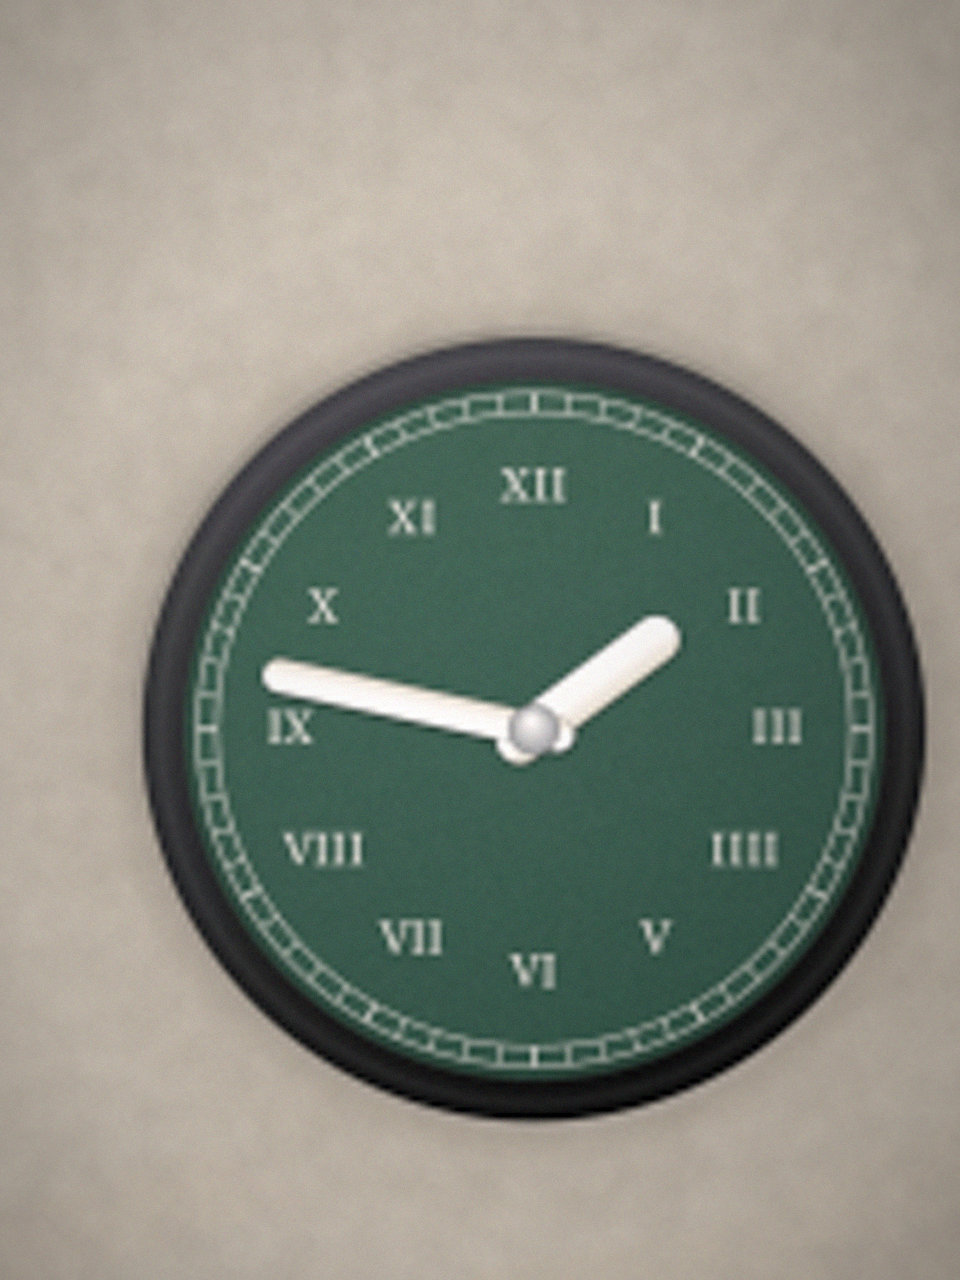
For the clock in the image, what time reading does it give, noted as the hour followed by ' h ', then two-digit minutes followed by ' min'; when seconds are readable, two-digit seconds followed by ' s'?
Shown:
1 h 47 min
